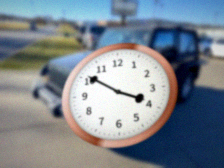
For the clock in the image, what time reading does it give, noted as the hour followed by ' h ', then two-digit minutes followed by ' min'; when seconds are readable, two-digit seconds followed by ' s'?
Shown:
3 h 51 min
